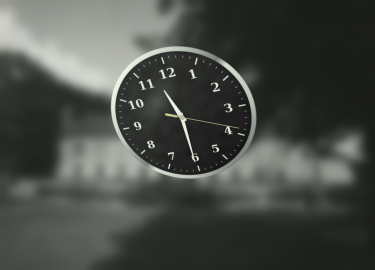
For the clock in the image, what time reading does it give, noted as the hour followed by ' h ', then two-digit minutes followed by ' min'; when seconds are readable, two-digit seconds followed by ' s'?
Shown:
11 h 30 min 19 s
